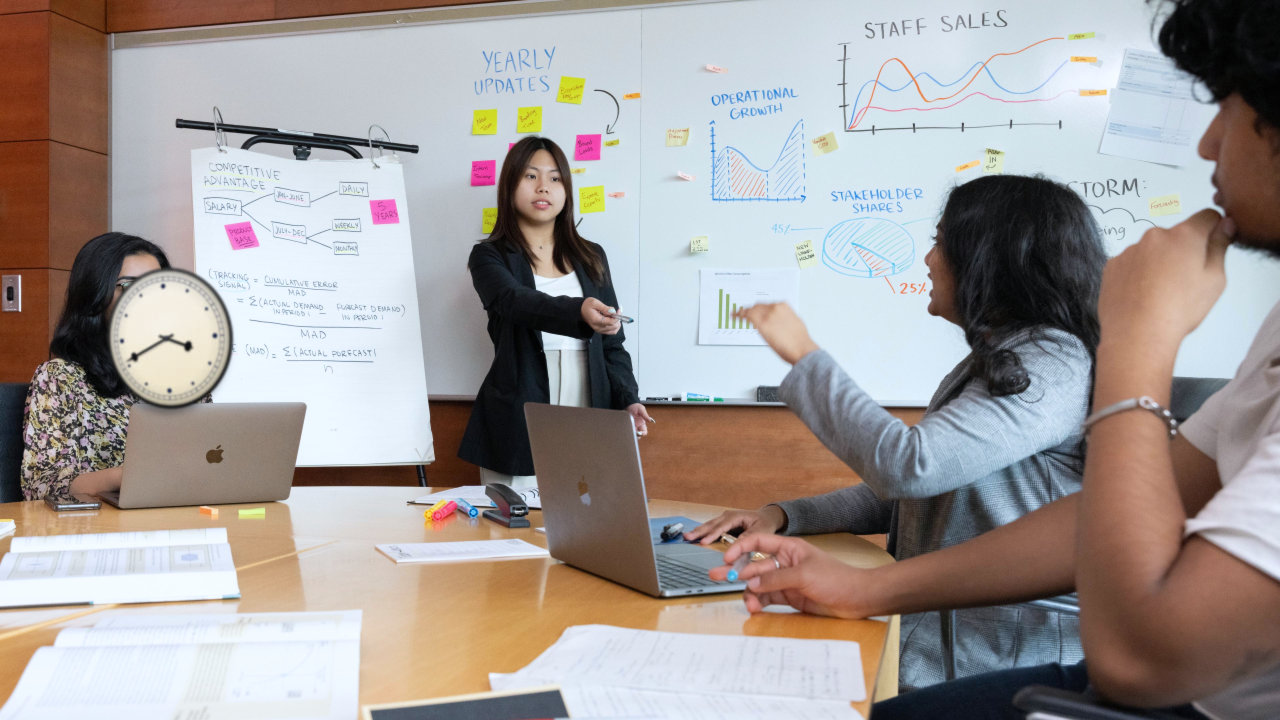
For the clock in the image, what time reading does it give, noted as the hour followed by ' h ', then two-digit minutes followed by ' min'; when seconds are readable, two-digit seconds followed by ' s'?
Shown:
3 h 41 min
